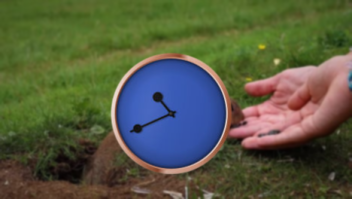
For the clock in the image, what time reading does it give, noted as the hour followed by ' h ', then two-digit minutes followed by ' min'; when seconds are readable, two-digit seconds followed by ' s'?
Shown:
10 h 41 min
